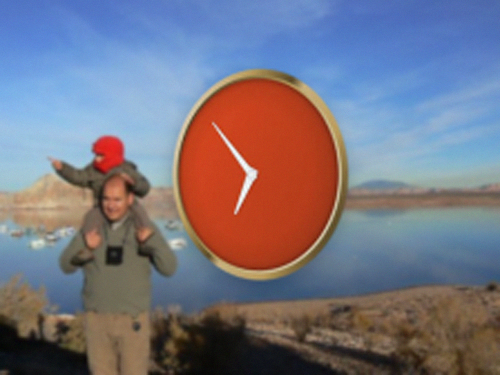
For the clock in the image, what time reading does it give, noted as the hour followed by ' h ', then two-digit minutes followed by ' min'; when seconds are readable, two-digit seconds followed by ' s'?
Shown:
6 h 53 min
